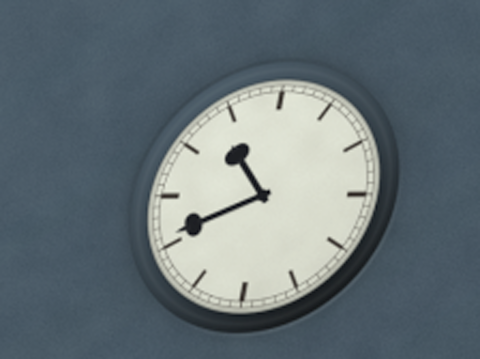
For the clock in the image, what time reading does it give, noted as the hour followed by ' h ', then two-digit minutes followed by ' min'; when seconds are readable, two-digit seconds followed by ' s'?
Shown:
10 h 41 min
